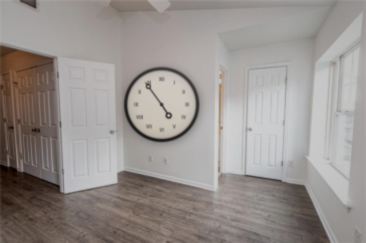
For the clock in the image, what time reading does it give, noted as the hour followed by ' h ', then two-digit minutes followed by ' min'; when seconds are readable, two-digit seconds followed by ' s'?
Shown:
4 h 54 min
